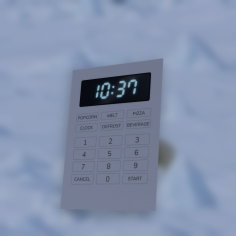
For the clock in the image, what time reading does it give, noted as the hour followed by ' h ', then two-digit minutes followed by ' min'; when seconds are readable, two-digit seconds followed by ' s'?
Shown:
10 h 37 min
